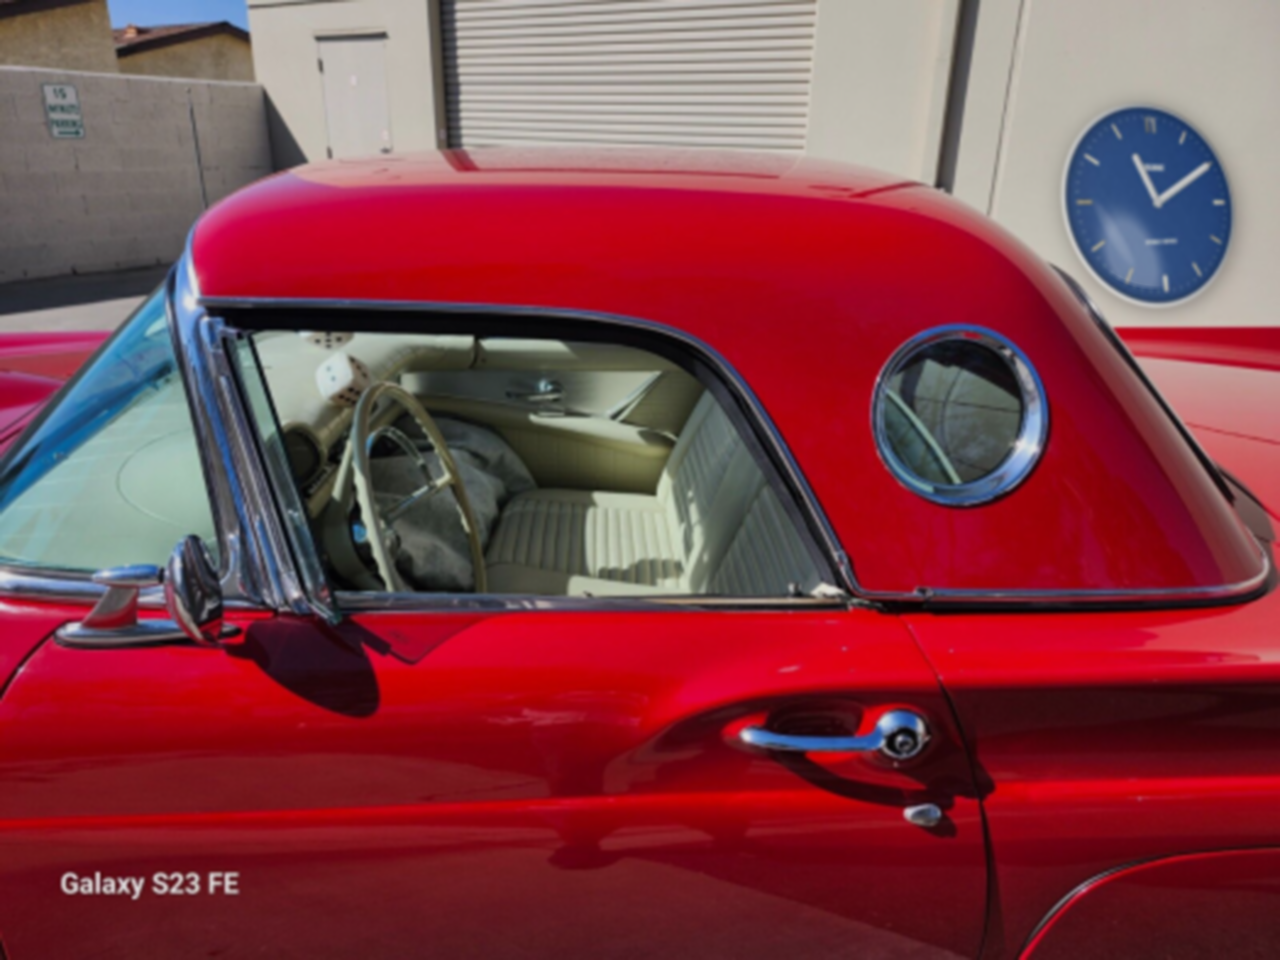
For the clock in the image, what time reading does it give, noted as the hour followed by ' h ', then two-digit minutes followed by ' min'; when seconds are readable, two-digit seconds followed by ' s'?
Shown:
11 h 10 min
